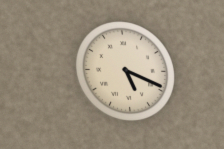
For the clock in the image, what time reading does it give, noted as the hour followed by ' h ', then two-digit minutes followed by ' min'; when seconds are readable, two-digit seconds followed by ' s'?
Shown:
5 h 19 min
